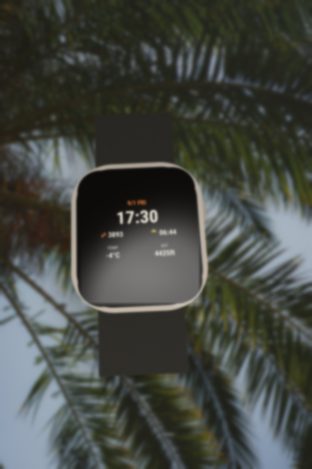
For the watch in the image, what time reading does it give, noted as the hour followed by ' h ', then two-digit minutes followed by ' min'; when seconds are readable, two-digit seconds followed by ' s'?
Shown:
17 h 30 min
